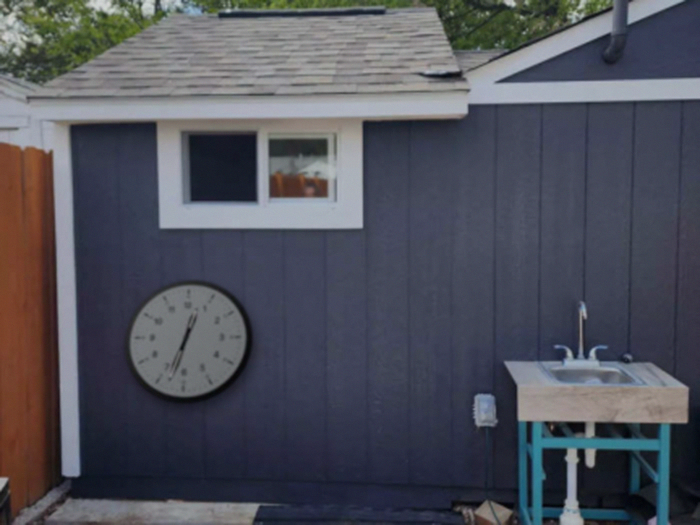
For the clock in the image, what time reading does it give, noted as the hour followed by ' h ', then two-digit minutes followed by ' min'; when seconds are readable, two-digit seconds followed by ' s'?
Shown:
12 h 33 min
